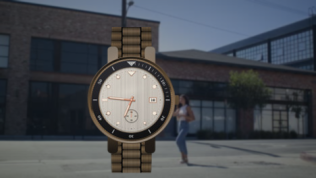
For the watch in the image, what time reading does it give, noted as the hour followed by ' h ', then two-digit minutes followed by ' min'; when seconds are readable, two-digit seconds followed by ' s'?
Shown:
6 h 46 min
